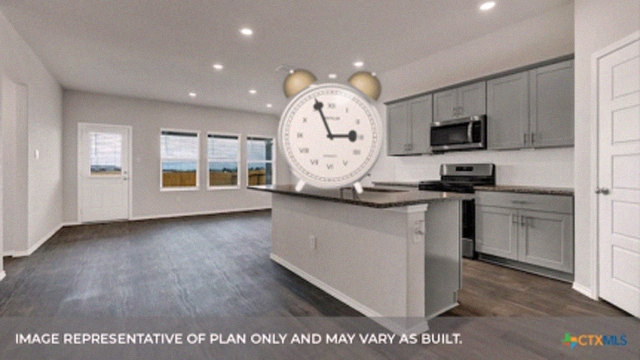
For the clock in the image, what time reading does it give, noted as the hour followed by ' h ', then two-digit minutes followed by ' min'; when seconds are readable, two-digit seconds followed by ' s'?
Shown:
2 h 56 min
